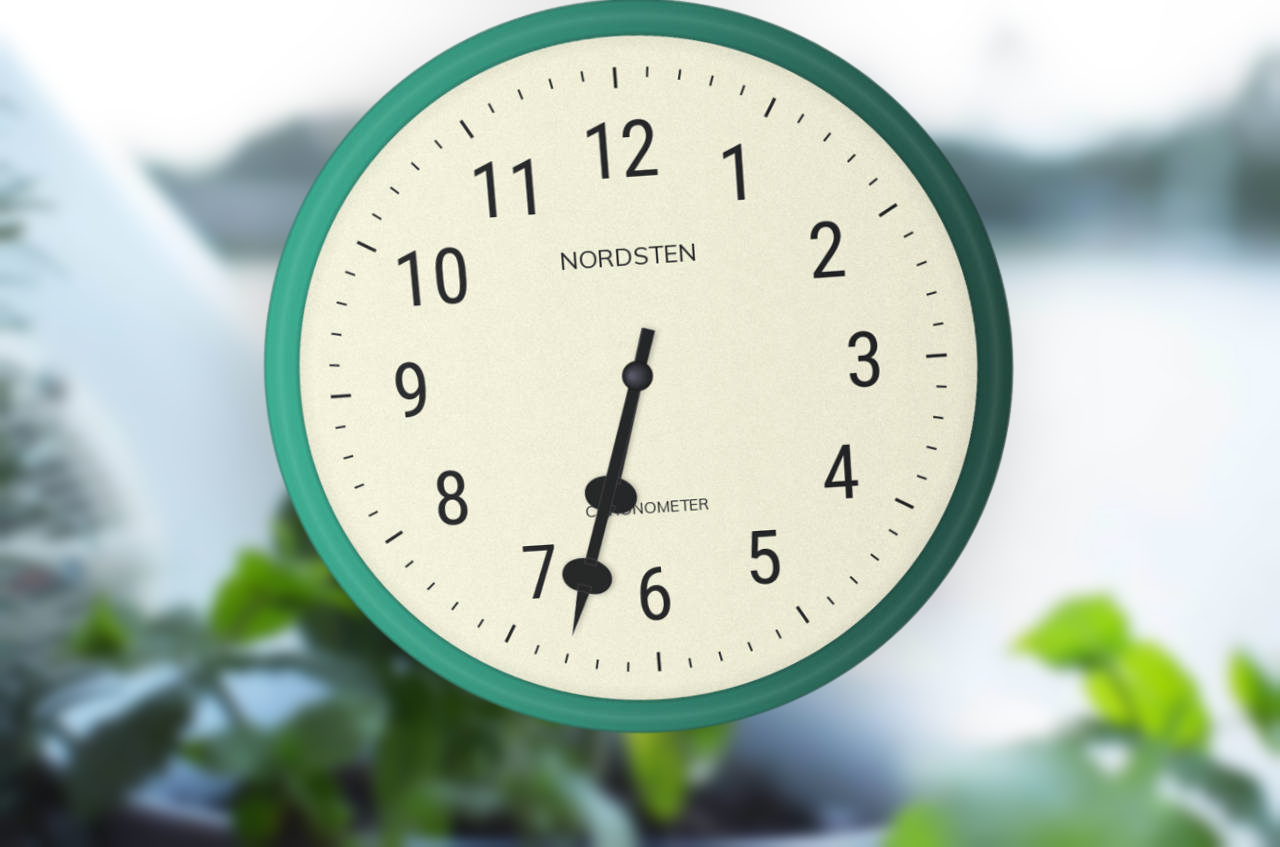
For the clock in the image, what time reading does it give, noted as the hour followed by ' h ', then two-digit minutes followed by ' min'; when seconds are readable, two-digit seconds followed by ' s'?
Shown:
6 h 33 min
